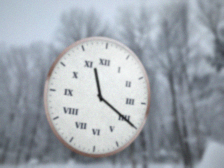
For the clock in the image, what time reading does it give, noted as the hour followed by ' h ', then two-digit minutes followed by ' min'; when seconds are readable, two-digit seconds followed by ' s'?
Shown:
11 h 20 min
